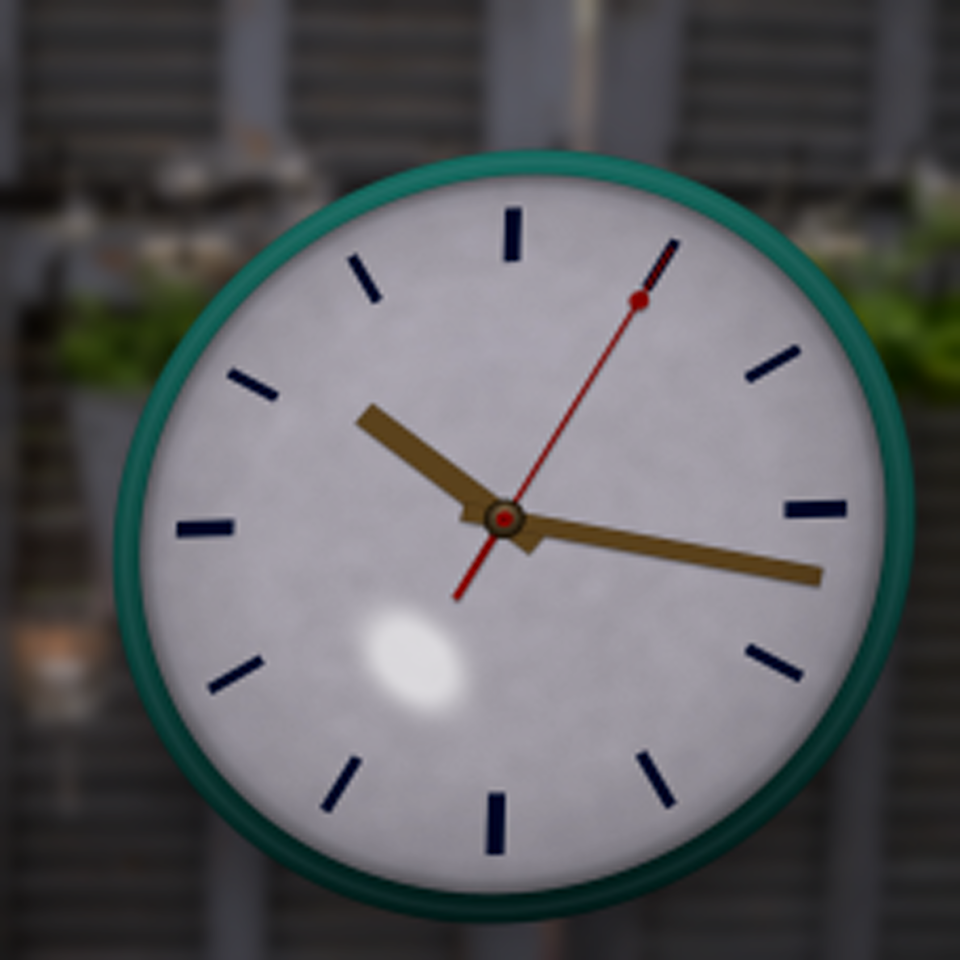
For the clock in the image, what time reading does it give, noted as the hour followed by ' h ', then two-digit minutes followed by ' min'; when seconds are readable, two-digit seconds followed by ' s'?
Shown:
10 h 17 min 05 s
